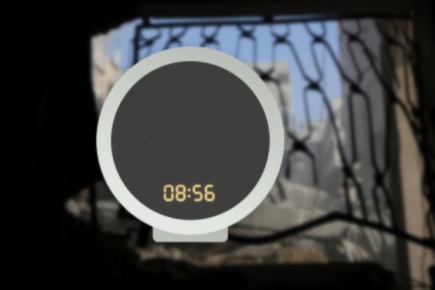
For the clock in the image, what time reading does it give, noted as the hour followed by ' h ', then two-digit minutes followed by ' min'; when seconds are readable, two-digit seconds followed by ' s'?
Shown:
8 h 56 min
